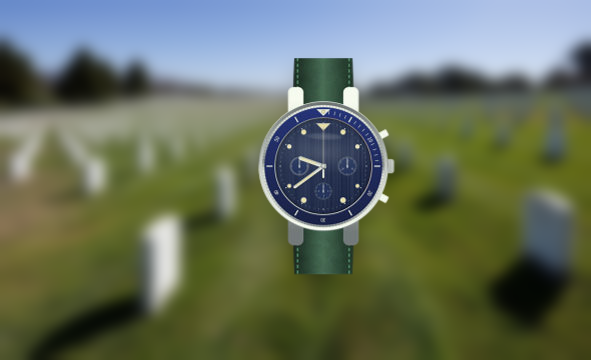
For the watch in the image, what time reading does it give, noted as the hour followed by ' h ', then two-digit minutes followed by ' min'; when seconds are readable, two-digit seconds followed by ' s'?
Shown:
9 h 39 min
